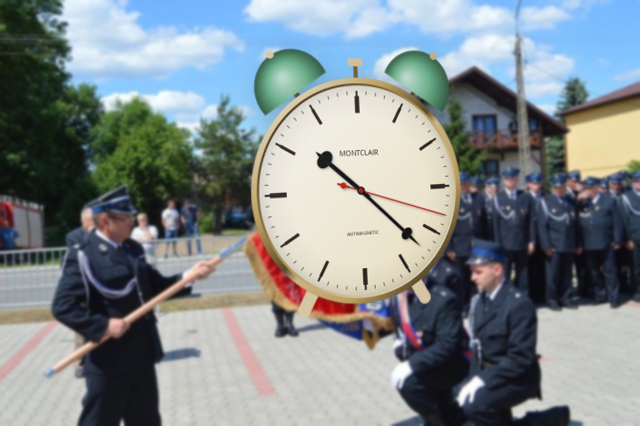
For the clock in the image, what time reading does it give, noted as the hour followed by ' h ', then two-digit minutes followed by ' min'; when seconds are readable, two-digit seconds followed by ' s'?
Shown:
10 h 22 min 18 s
